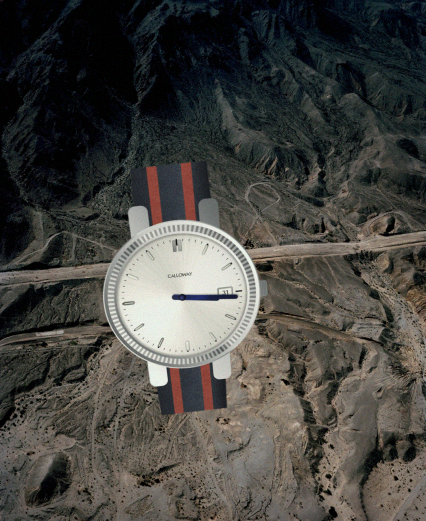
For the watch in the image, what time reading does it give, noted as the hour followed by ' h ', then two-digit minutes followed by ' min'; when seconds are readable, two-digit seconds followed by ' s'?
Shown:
3 h 16 min
